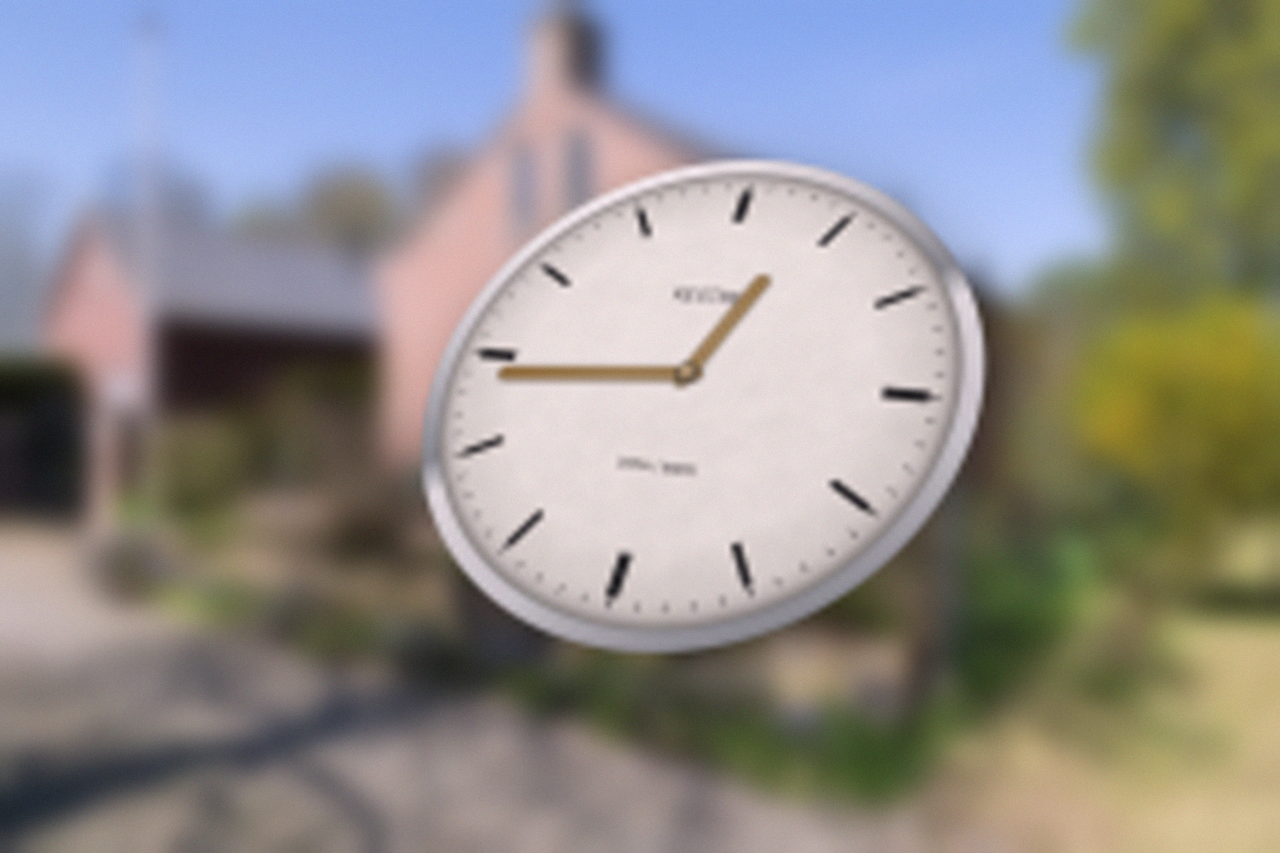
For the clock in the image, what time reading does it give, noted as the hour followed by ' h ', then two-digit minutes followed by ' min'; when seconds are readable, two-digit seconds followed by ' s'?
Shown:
12 h 44 min
